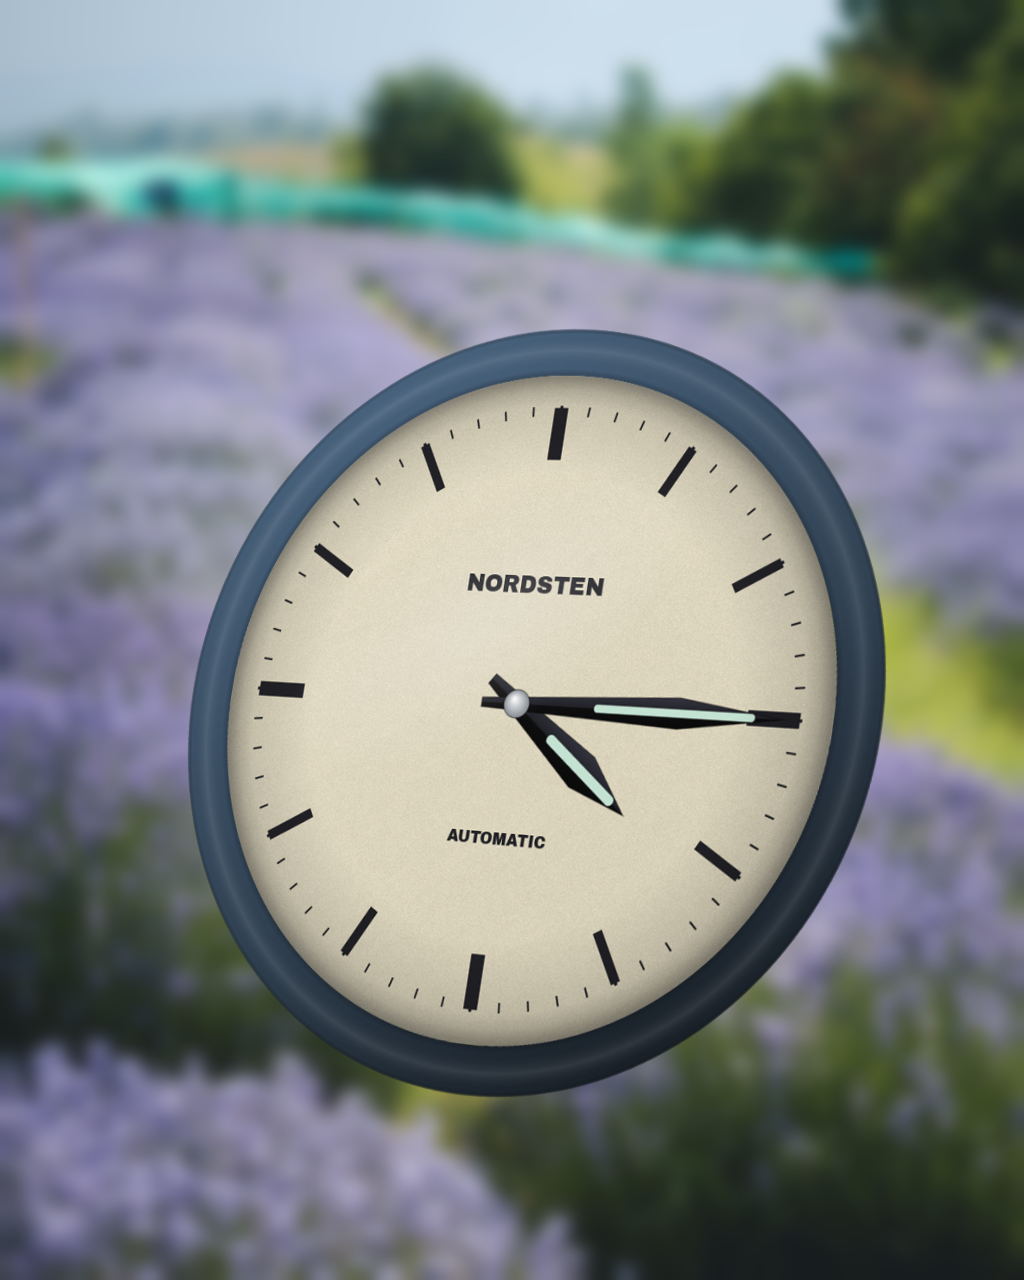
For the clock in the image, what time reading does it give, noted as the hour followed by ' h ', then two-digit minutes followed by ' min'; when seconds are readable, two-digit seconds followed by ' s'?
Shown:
4 h 15 min
